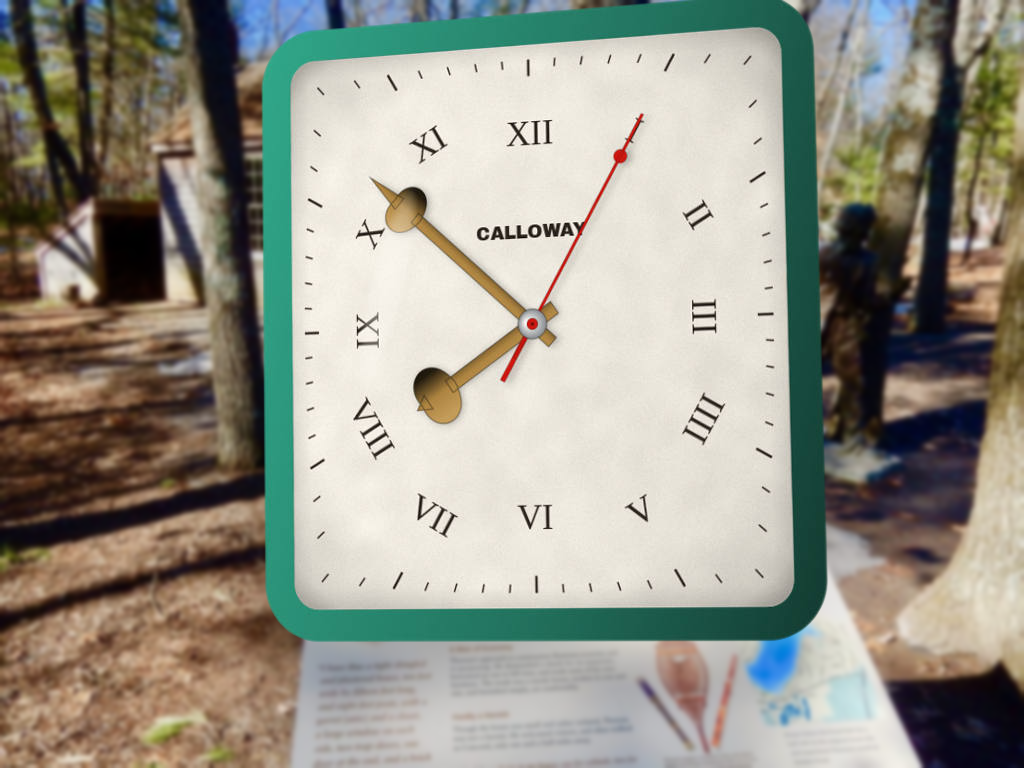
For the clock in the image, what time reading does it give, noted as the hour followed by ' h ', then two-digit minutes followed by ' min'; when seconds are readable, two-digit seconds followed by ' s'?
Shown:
7 h 52 min 05 s
